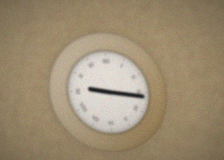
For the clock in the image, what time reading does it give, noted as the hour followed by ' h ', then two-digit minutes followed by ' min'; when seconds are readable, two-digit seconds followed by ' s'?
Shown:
9 h 16 min
